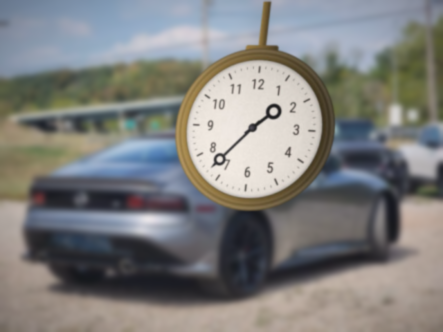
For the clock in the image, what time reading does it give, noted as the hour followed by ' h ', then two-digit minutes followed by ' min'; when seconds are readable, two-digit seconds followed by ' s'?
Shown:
1 h 37 min
